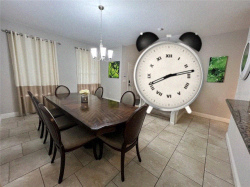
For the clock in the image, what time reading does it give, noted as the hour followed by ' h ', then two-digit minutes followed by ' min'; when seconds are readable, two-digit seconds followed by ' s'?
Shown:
8 h 13 min
